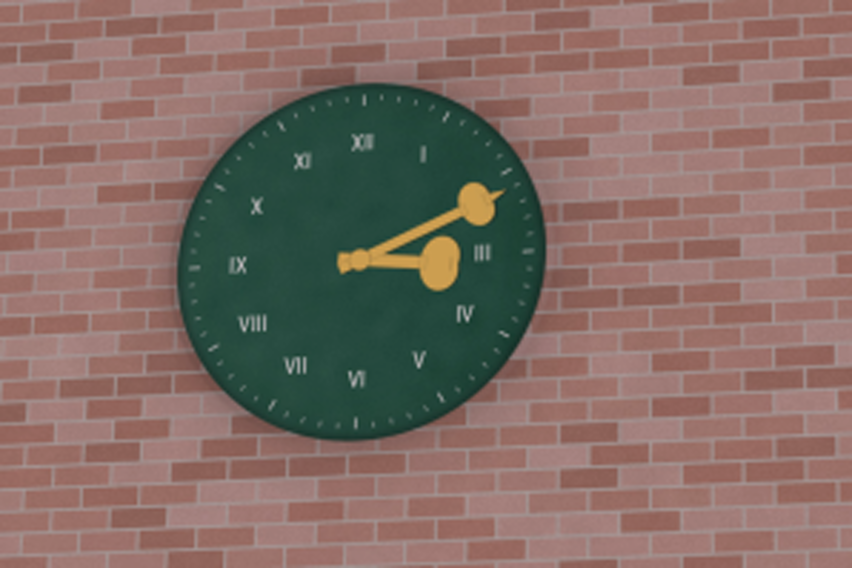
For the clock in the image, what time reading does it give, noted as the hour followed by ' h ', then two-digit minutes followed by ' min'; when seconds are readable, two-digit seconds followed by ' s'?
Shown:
3 h 11 min
